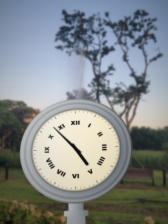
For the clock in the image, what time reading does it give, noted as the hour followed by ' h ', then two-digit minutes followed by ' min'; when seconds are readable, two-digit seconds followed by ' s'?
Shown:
4 h 53 min
